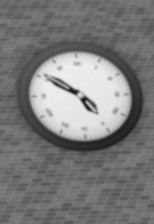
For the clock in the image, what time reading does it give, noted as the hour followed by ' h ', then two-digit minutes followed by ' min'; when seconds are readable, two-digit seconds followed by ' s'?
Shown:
4 h 51 min
